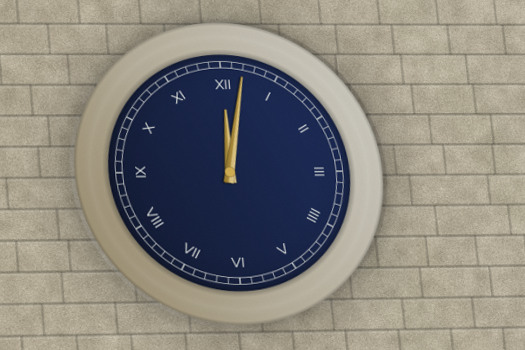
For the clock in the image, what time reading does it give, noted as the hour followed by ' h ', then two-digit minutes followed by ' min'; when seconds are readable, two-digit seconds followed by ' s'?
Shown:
12 h 02 min
